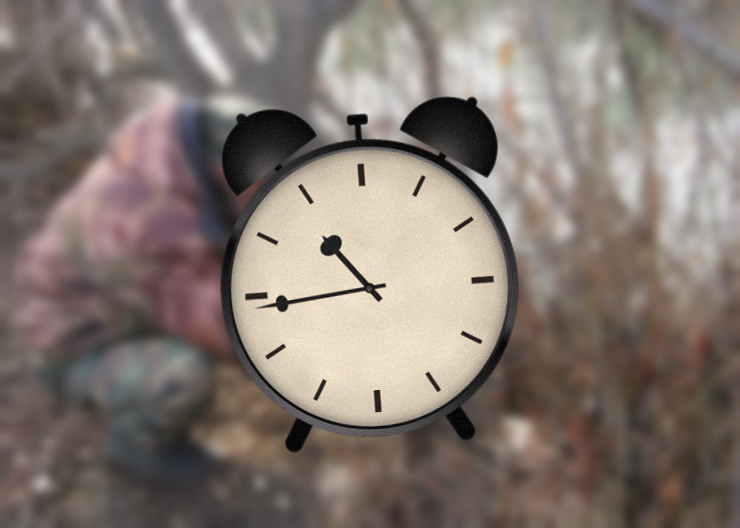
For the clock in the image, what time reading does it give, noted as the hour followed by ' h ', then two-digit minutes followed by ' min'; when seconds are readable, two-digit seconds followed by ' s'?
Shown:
10 h 44 min
